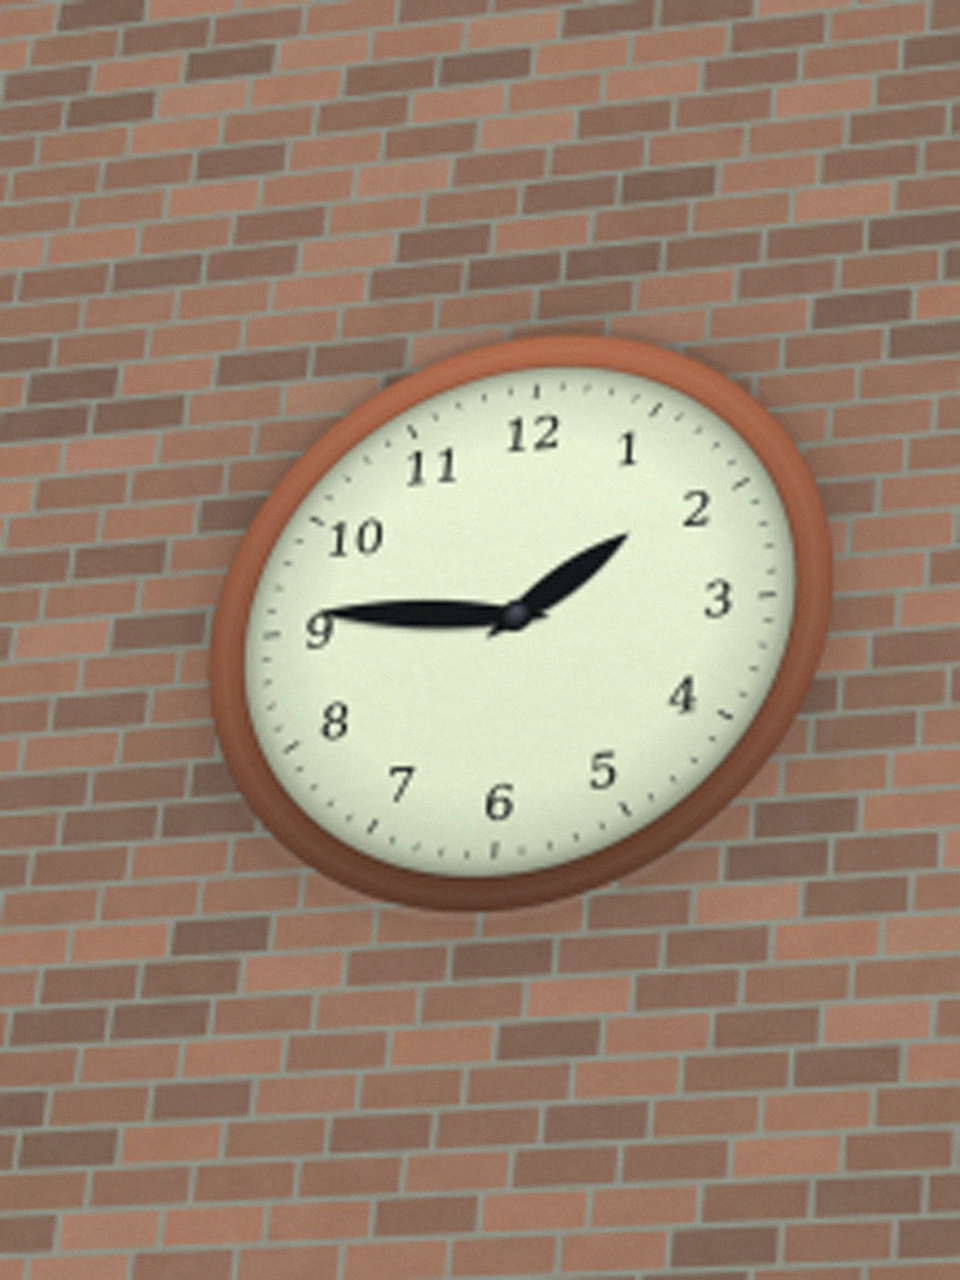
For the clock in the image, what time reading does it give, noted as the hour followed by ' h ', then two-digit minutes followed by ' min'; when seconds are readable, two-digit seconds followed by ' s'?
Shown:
1 h 46 min
